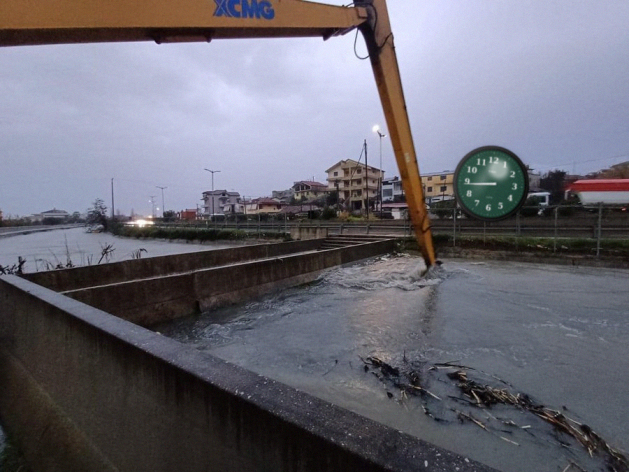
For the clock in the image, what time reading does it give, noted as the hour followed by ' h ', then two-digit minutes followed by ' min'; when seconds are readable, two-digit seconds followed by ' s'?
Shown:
8 h 44 min
